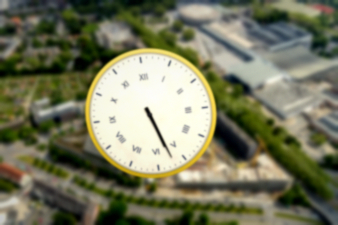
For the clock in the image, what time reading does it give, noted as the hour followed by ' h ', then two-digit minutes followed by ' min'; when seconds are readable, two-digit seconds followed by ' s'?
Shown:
5 h 27 min
